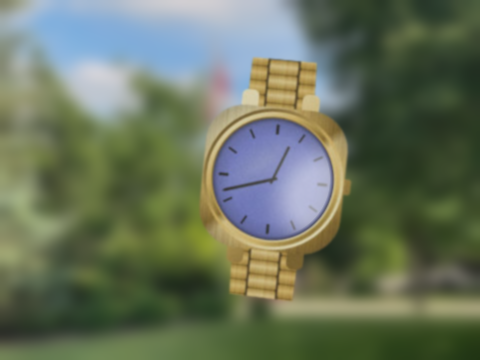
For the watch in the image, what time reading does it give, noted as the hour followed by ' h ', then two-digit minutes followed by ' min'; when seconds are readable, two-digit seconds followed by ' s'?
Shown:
12 h 42 min
